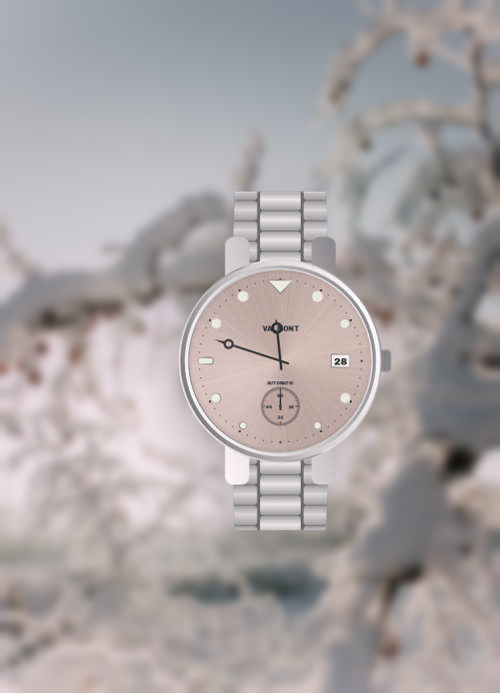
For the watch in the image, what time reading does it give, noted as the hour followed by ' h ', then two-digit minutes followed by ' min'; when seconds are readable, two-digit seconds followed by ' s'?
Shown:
11 h 48 min
